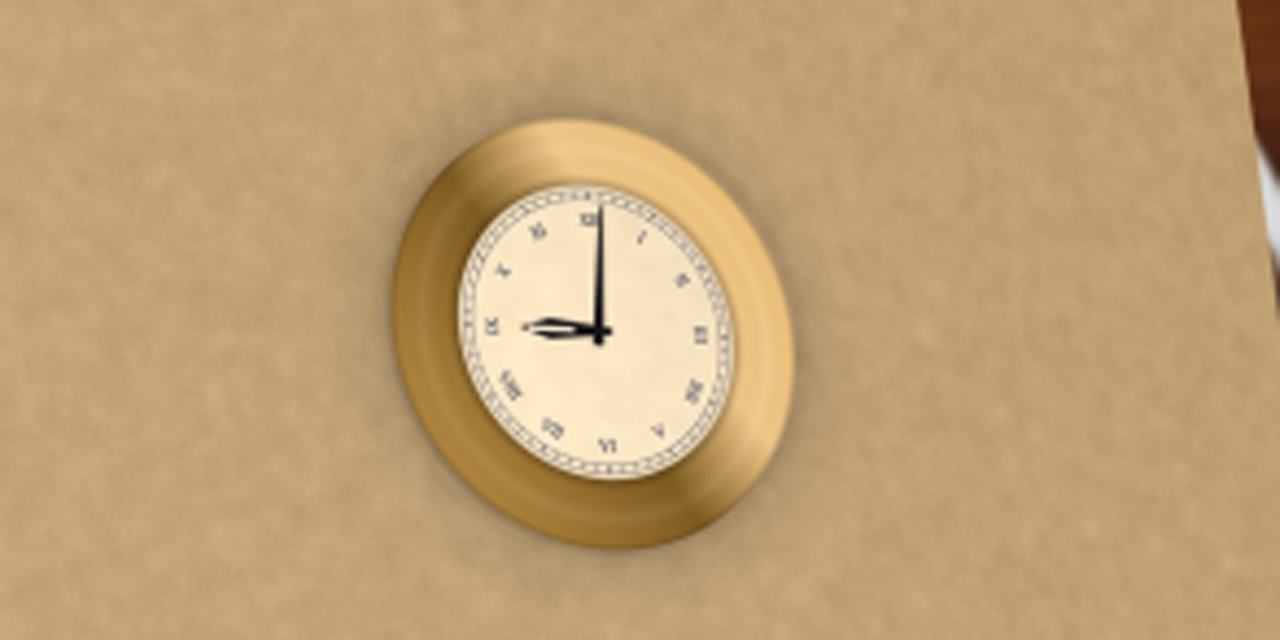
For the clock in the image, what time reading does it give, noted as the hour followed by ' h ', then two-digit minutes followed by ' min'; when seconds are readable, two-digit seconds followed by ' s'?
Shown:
9 h 01 min
